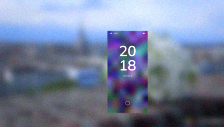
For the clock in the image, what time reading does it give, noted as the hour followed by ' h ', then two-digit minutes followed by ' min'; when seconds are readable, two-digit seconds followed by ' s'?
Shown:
20 h 18 min
